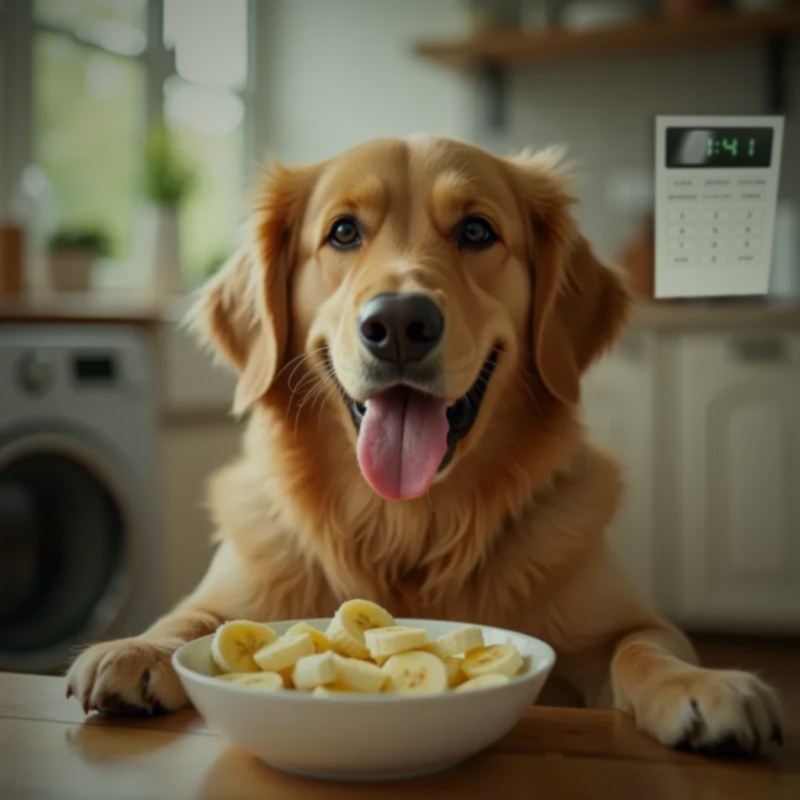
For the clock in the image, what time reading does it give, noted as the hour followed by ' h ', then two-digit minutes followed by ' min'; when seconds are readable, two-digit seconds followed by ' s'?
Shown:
1 h 41 min
